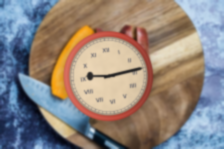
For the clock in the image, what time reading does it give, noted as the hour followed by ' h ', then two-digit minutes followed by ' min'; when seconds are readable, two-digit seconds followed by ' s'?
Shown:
9 h 14 min
